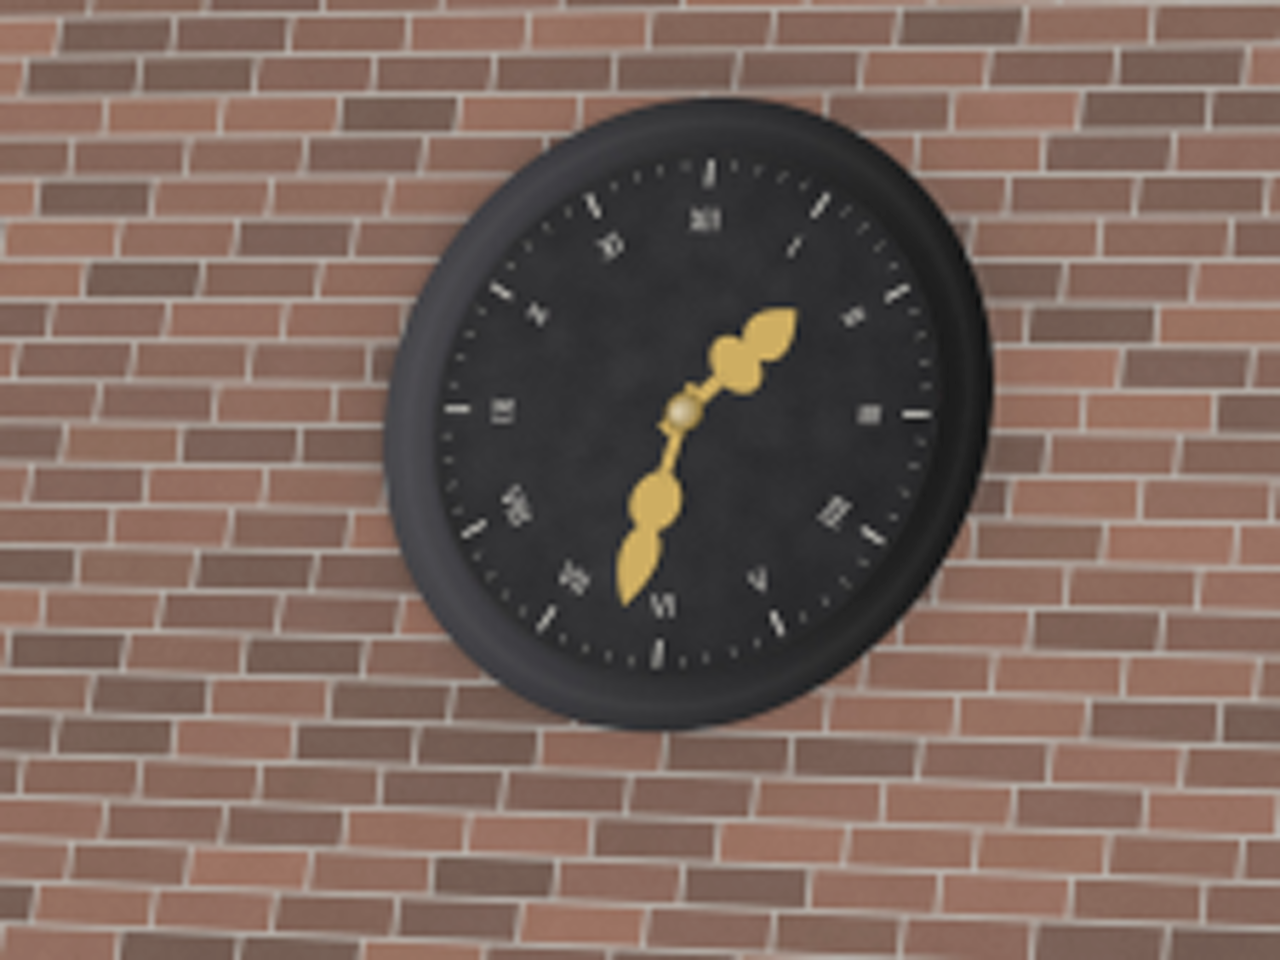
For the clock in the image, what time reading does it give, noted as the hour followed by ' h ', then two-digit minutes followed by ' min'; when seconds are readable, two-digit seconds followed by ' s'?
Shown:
1 h 32 min
